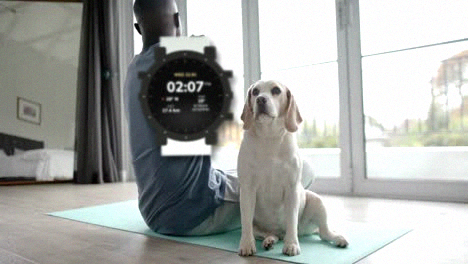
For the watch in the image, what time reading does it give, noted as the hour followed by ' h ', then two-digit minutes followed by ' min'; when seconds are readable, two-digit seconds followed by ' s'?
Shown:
2 h 07 min
